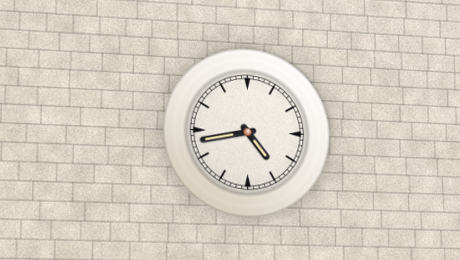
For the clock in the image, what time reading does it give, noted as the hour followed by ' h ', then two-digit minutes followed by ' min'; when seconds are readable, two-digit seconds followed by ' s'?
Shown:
4 h 43 min
